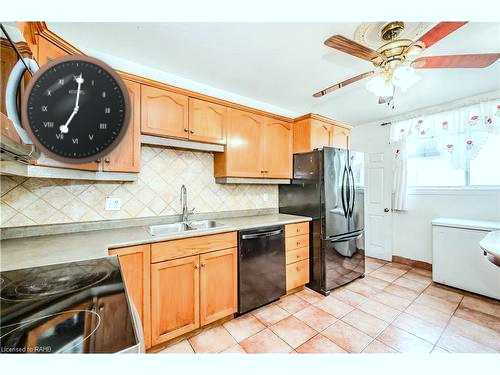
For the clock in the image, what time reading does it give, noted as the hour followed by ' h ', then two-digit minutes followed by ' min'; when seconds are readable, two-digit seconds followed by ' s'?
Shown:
7 h 01 min
